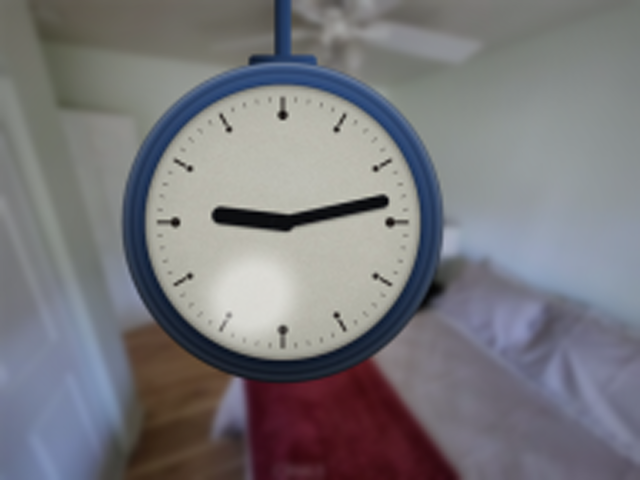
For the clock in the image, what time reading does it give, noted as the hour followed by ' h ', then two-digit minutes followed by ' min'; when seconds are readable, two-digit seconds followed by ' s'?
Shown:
9 h 13 min
